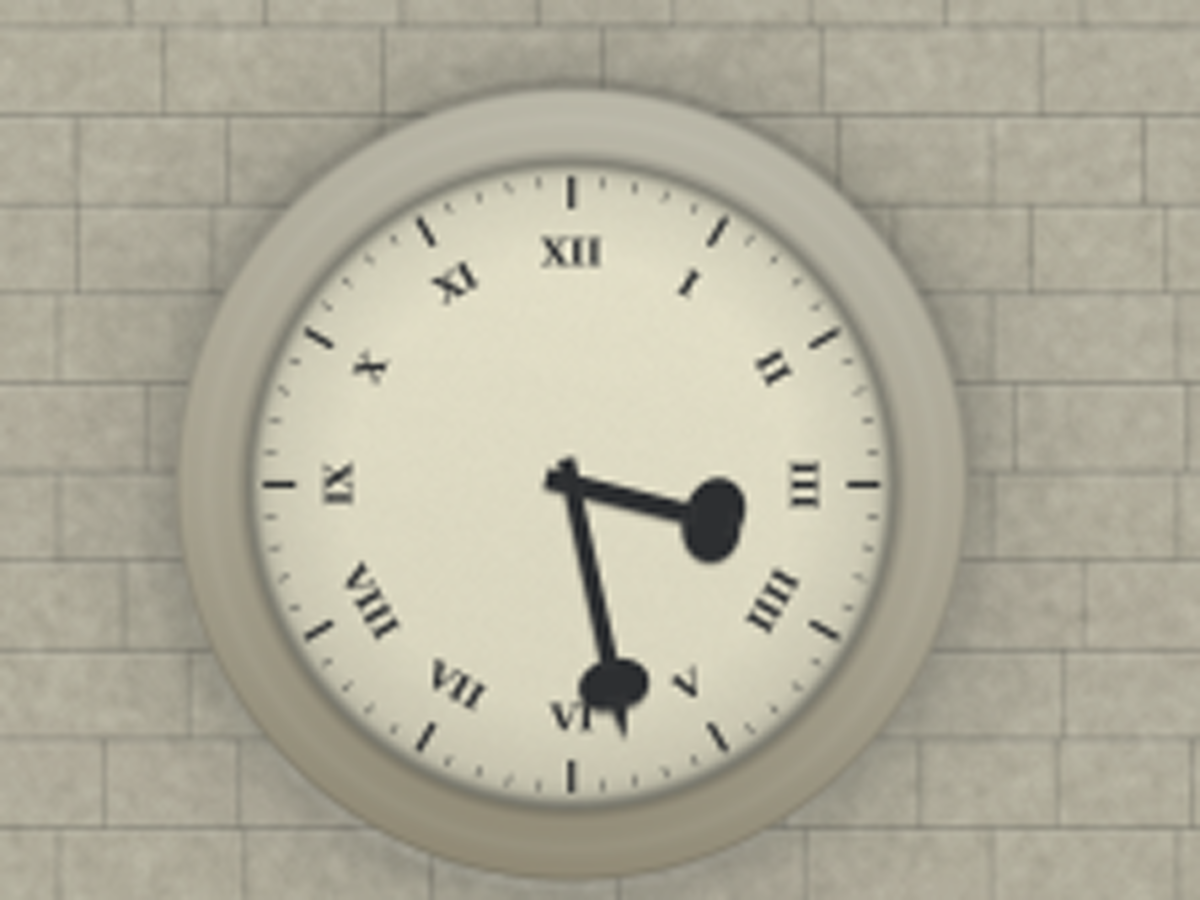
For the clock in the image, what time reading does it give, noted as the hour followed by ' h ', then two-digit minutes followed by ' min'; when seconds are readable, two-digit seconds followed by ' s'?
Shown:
3 h 28 min
